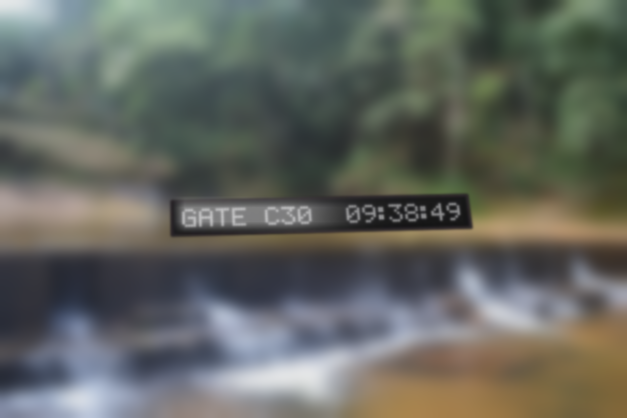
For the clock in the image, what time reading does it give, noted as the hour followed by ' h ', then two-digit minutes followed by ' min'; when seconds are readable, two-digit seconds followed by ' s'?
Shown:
9 h 38 min 49 s
